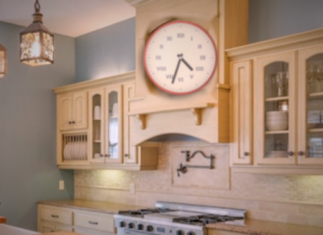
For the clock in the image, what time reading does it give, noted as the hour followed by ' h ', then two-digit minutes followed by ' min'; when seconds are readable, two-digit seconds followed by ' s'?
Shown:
4 h 33 min
